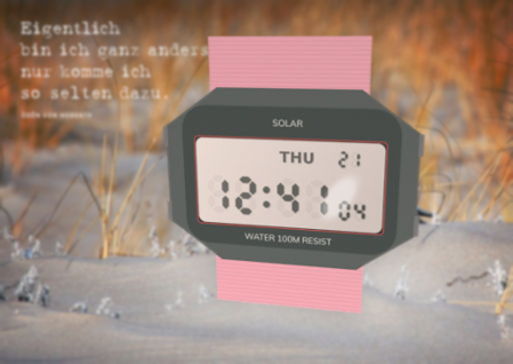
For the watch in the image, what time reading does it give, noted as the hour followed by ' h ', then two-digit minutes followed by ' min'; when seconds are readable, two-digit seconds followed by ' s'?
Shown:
12 h 41 min 04 s
